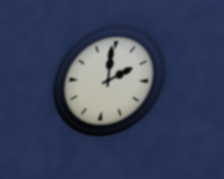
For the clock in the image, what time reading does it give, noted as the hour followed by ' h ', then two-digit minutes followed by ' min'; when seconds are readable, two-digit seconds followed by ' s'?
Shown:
1 h 59 min
